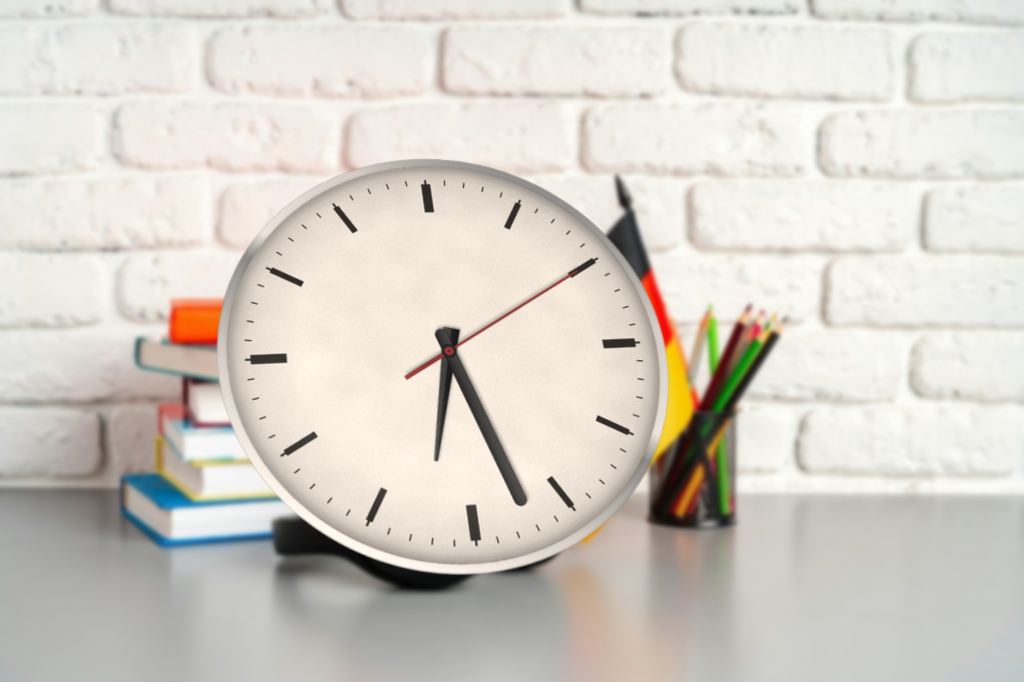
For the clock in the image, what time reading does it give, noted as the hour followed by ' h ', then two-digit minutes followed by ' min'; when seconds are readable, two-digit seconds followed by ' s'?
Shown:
6 h 27 min 10 s
